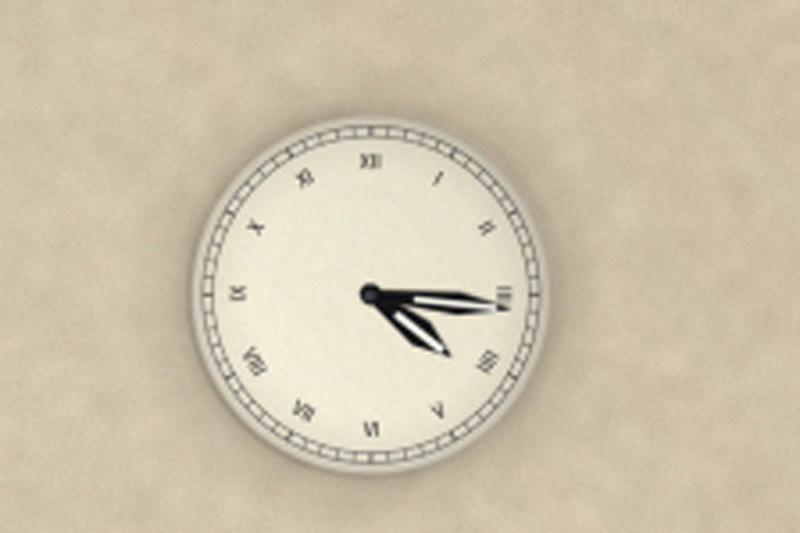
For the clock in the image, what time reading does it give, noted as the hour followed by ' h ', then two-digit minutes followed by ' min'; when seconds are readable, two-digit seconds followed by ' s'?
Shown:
4 h 16 min
